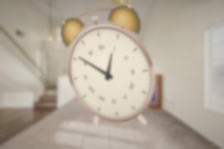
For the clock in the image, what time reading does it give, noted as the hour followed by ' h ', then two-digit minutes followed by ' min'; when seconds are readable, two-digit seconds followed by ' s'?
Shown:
12 h 51 min
